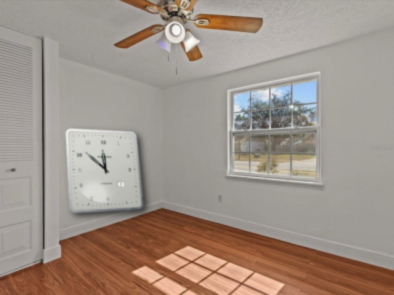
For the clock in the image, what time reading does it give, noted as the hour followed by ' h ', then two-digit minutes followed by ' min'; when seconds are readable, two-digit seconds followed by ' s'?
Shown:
11 h 52 min
